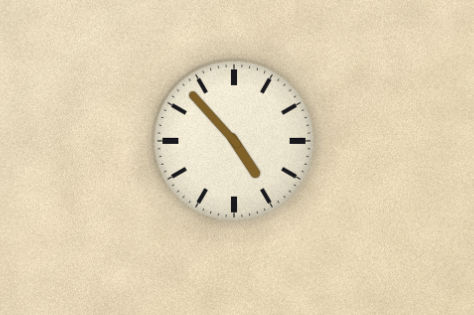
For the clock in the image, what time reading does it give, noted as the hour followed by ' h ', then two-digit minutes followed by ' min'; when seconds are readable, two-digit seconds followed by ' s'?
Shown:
4 h 53 min
